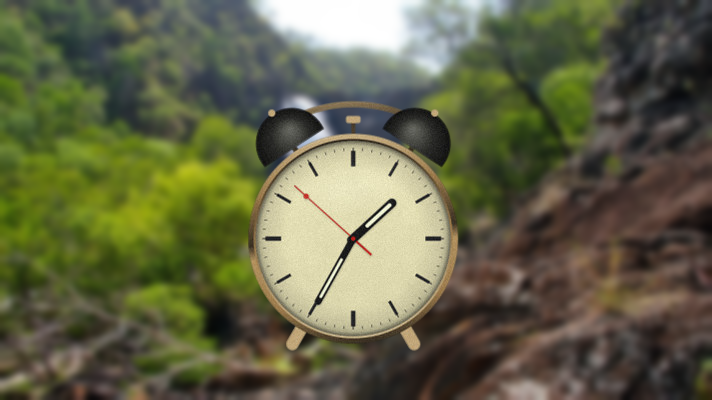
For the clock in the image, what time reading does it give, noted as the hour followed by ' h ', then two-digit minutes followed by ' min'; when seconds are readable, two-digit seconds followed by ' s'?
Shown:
1 h 34 min 52 s
